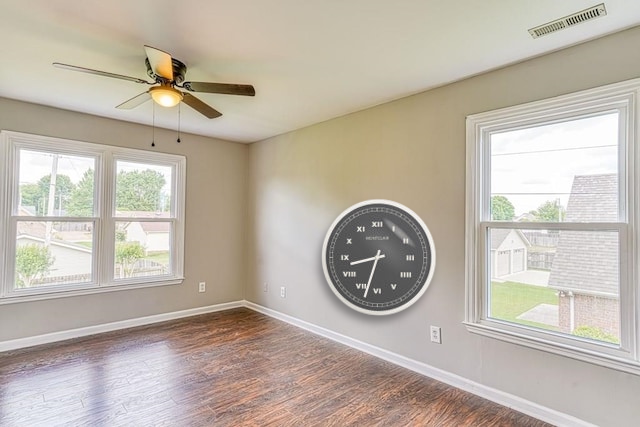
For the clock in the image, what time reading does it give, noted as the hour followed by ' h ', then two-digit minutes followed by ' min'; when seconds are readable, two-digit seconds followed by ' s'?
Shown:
8 h 33 min
